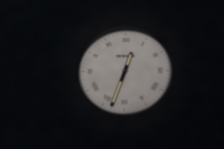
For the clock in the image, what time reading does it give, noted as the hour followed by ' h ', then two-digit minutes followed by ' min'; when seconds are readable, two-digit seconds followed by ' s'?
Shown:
12 h 33 min
